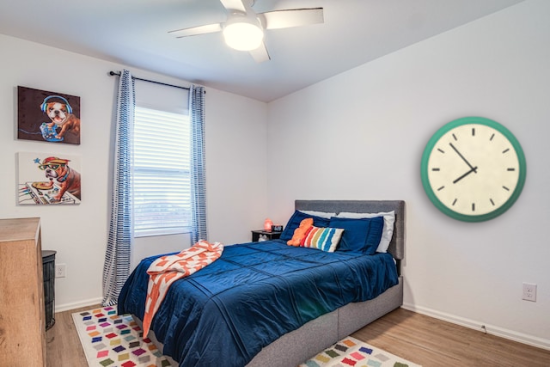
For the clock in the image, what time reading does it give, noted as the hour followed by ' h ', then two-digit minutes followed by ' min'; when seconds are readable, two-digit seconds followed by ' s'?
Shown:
7 h 53 min
